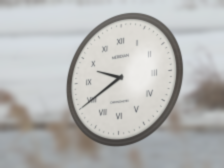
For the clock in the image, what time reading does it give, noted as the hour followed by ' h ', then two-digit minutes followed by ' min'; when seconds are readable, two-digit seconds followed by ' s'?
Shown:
9 h 40 min
